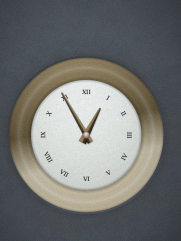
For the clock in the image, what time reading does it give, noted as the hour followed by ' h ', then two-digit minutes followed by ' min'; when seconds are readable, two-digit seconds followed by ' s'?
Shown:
12 h 55 min
